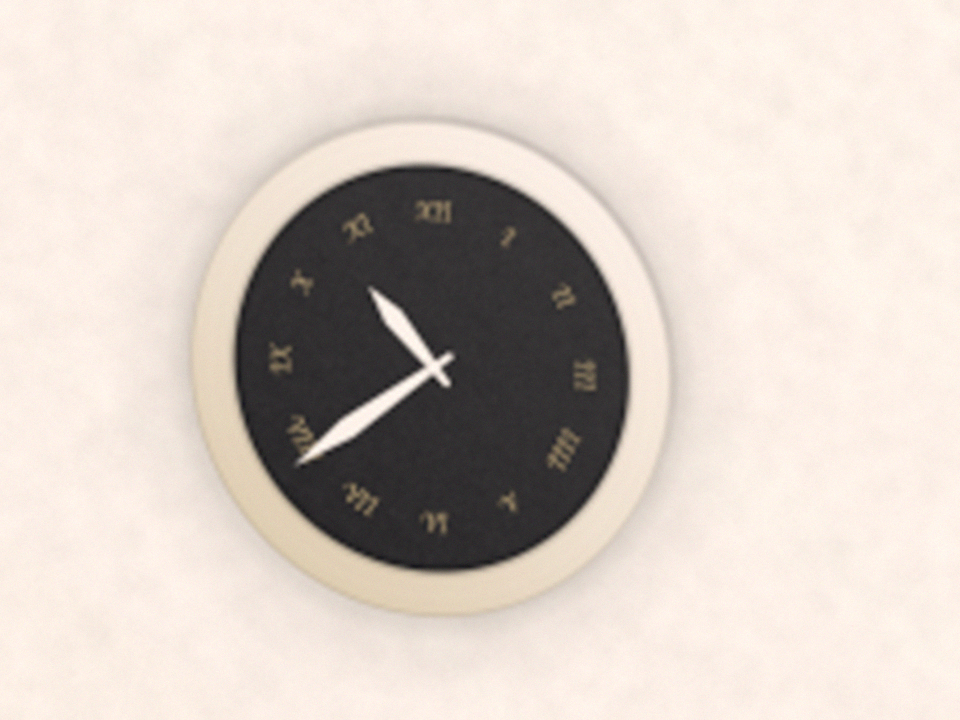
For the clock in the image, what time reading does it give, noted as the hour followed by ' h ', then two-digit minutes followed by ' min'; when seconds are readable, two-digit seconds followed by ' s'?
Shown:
10 h 39 min
